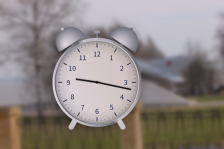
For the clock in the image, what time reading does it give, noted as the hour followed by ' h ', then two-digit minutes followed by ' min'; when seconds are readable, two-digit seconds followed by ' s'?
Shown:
9 h 17 min
